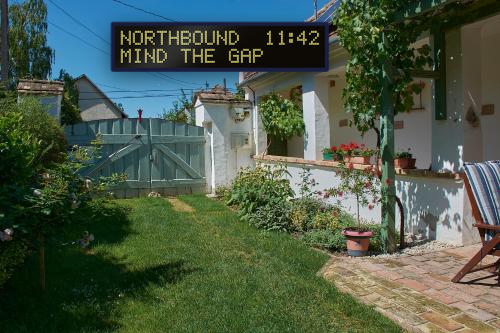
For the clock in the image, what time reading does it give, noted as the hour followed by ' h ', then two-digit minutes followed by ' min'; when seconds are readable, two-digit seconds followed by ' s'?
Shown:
11 h 42 min
